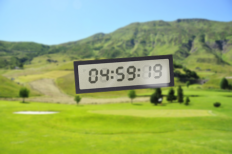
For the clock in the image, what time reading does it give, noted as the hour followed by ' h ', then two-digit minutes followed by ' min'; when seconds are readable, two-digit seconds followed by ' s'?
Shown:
4 h 59 min 19 s
